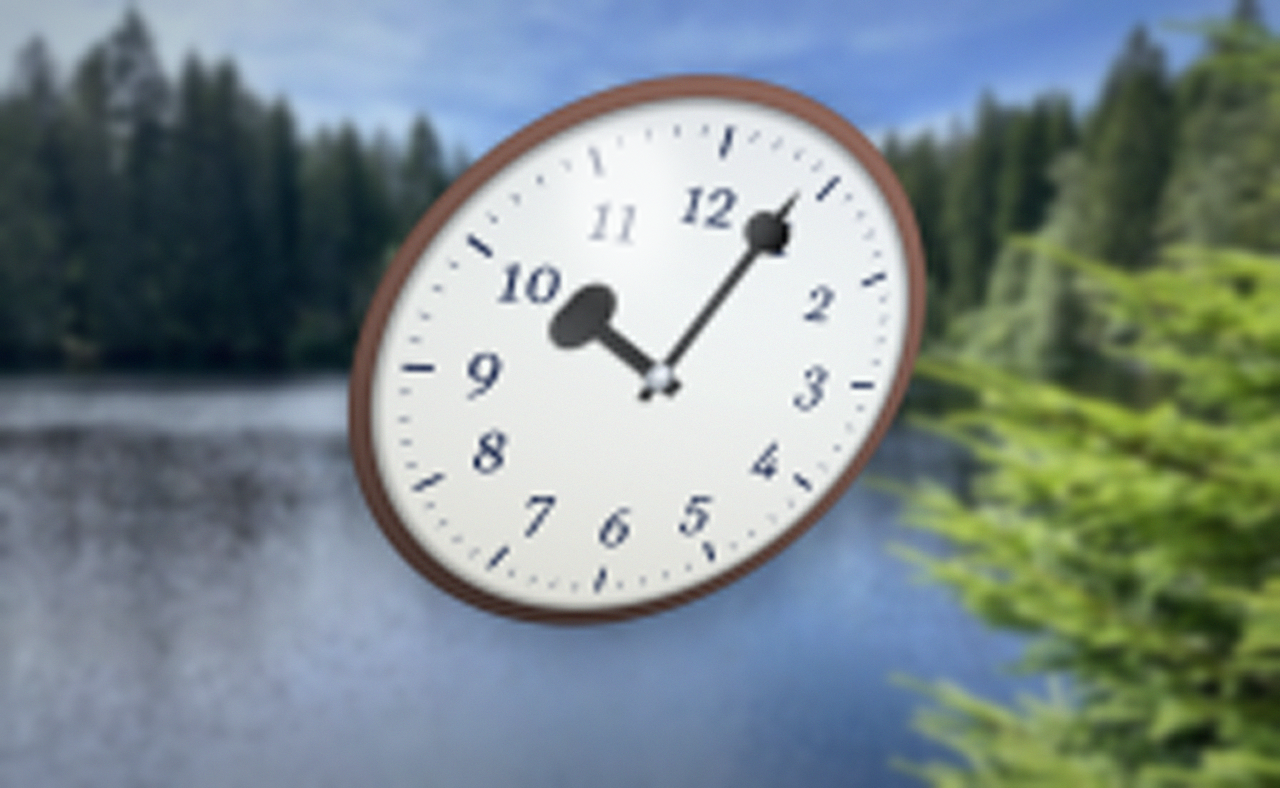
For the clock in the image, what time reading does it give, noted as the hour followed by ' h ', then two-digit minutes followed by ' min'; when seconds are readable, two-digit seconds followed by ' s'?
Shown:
10 h 04 min
